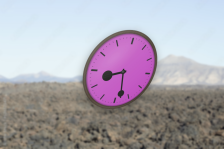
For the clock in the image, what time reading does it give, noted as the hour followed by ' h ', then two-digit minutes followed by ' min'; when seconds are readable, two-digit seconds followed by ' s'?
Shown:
8 h 28 min
